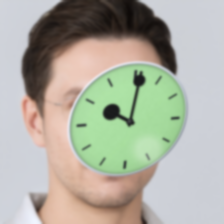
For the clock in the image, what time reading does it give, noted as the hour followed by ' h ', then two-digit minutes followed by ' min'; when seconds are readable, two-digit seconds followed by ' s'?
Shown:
10 h 01 min
